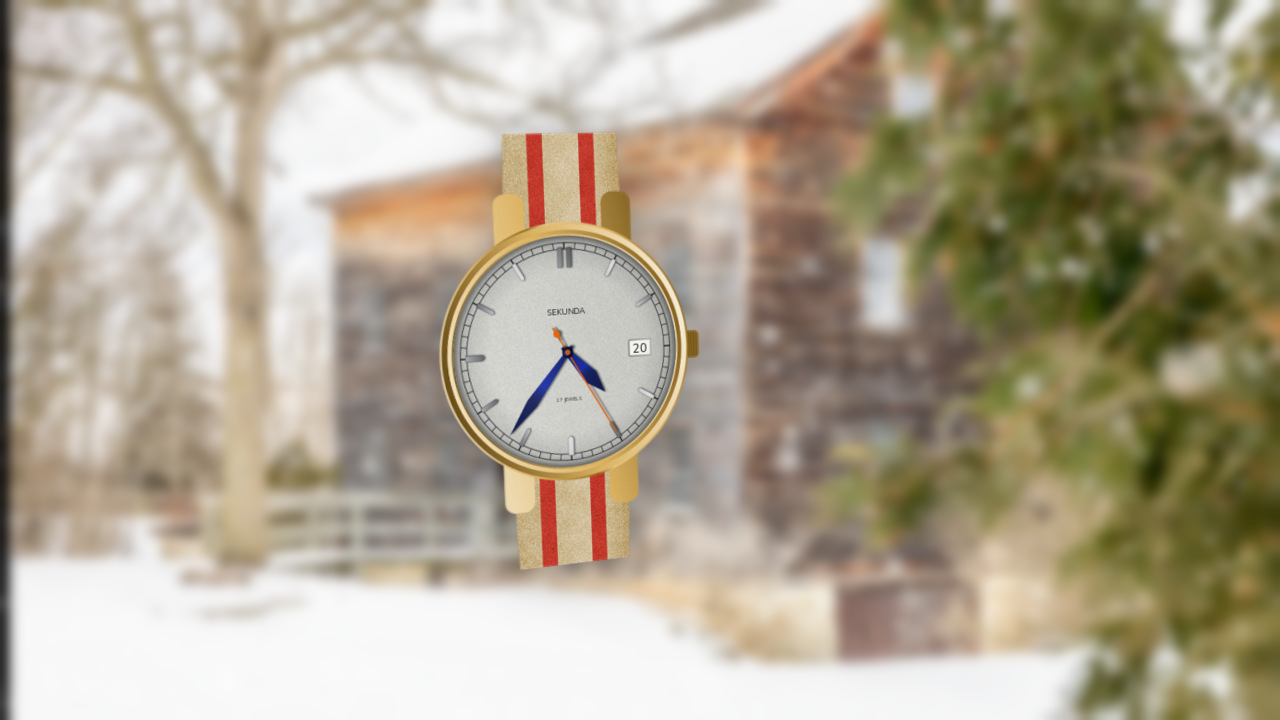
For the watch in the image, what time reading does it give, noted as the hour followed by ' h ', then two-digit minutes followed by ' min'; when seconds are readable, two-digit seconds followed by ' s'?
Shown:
4 h 36 min 25 s
